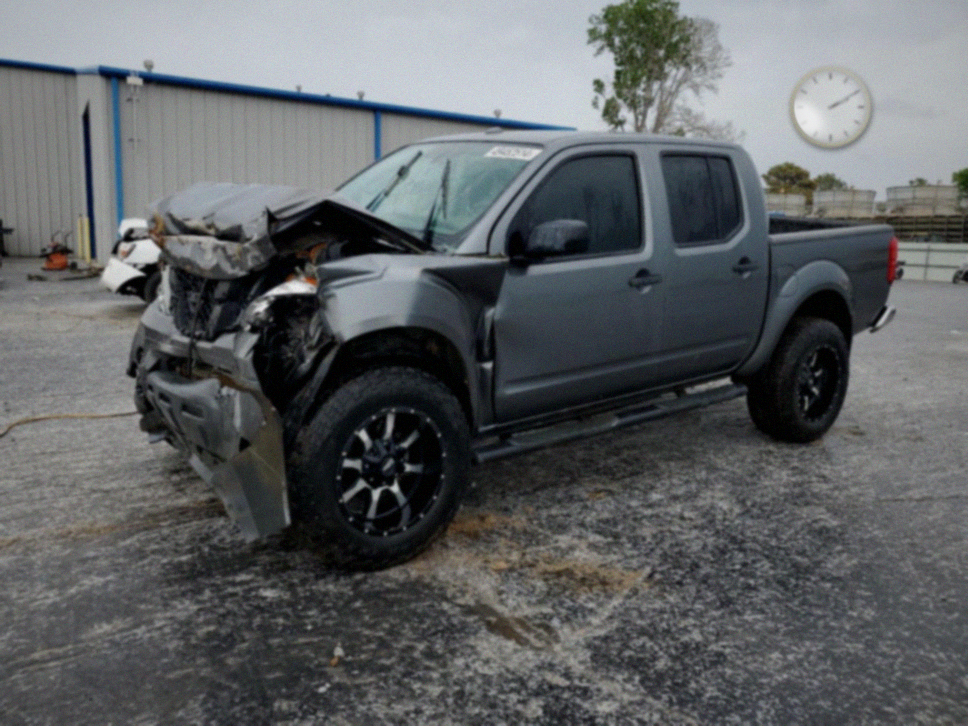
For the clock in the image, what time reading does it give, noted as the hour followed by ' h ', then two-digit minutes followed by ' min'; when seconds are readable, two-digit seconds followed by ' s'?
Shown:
2 h 10 min
